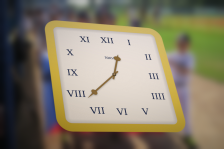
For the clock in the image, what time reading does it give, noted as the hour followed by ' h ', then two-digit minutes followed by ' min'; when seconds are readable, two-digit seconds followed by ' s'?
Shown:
12 h 38 min
